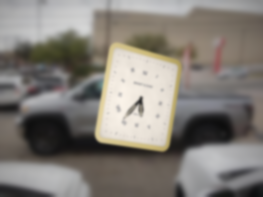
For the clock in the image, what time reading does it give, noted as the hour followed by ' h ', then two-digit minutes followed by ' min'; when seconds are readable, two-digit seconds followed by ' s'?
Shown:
5 h 36 min
